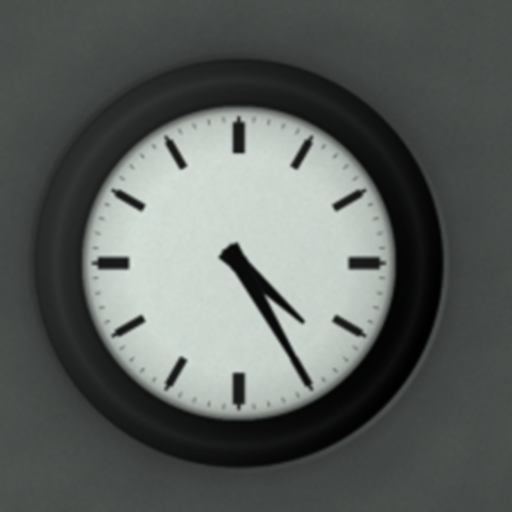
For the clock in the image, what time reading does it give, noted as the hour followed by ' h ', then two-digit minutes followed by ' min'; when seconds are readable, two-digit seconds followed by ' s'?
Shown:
4 h 25 min
